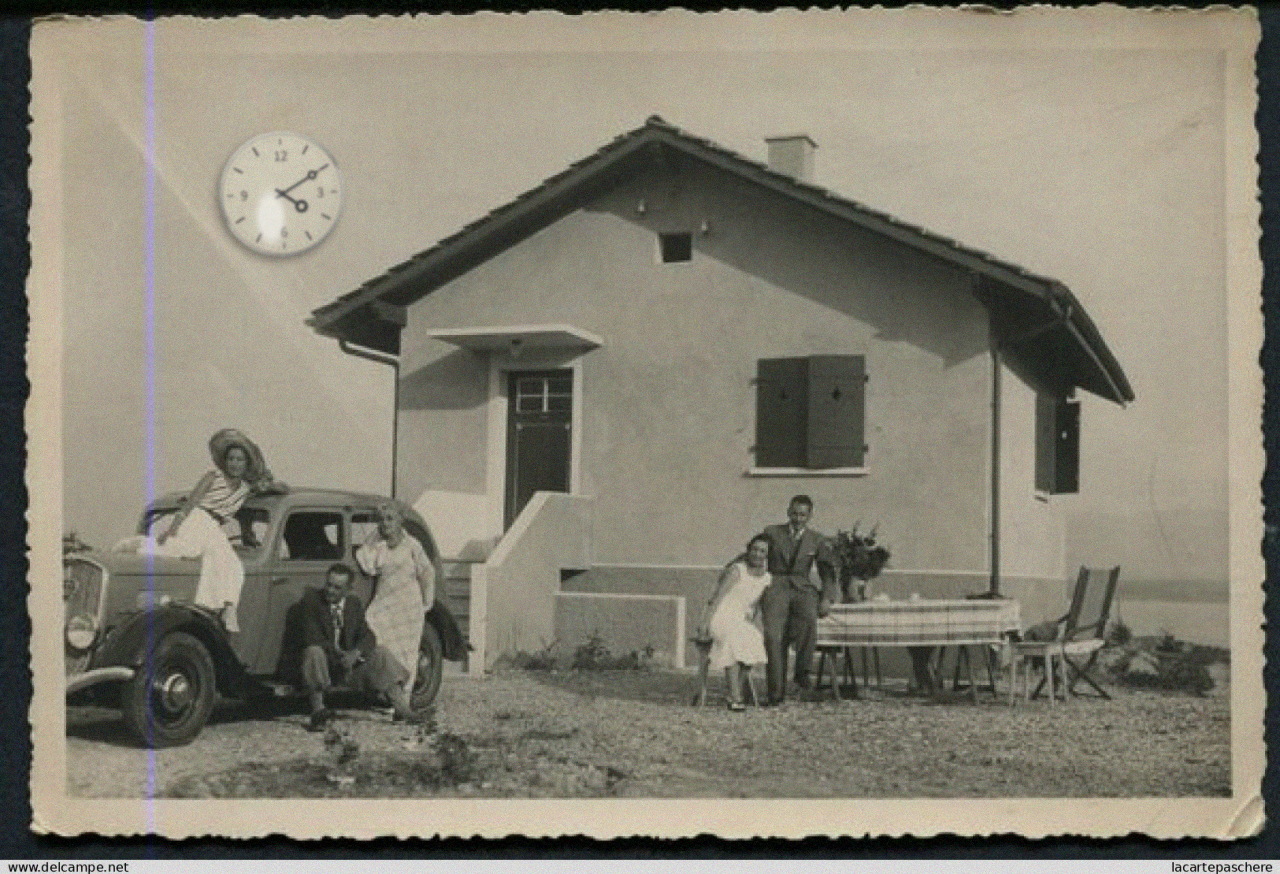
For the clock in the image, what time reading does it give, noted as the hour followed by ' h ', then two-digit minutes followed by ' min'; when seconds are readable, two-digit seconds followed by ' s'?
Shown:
4 h 10 min
